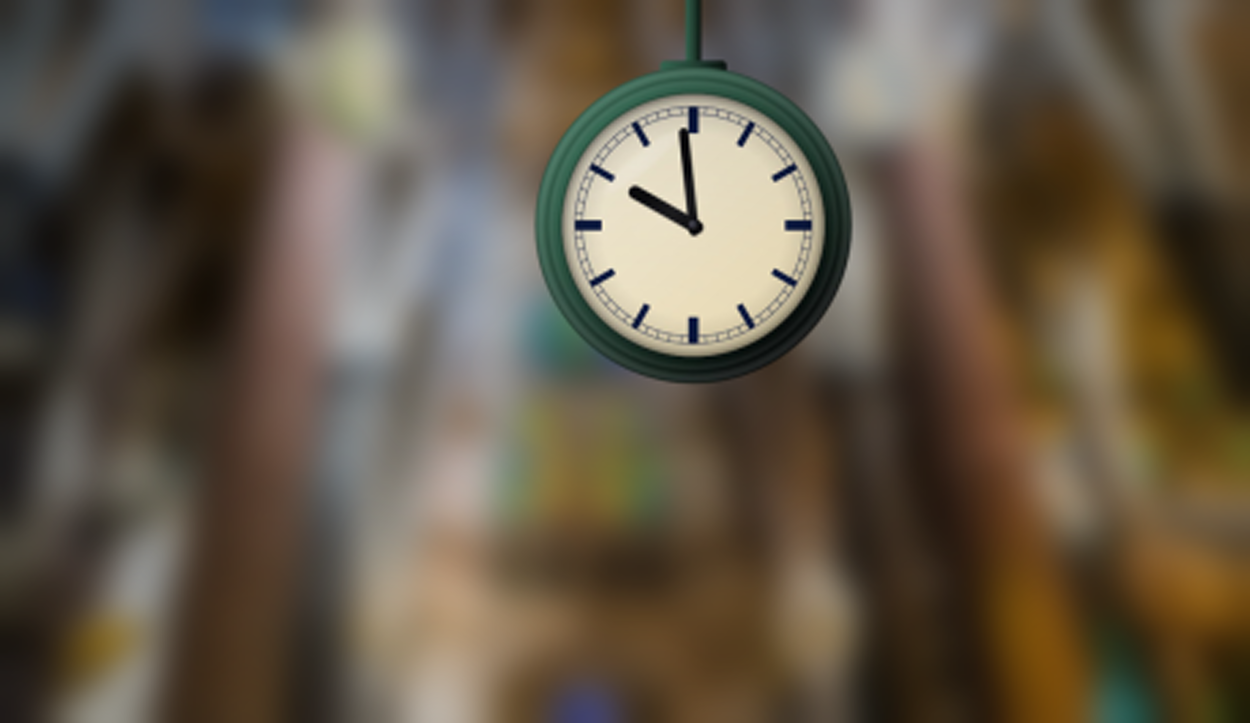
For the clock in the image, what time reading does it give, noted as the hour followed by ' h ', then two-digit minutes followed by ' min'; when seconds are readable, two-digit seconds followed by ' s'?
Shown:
9 h 59 min
